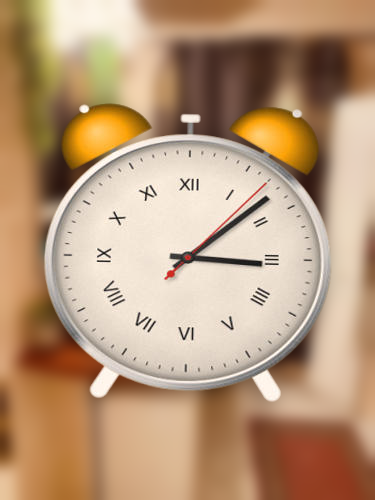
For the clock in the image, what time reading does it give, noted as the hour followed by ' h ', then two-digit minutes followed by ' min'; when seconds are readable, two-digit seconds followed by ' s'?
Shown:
3 h 08 min 07 s
